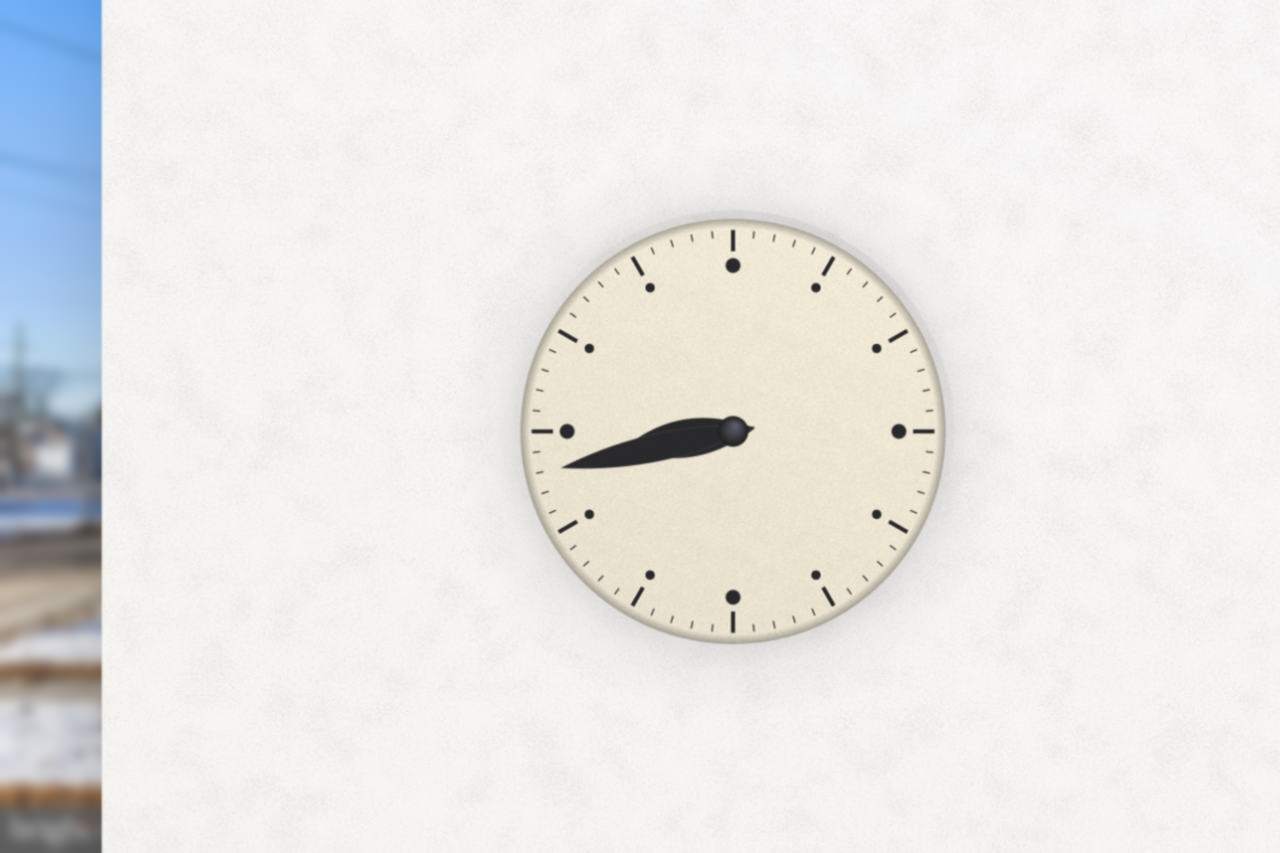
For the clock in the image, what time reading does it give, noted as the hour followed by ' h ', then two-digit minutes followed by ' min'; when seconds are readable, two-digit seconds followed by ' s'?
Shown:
8 h 43 min
